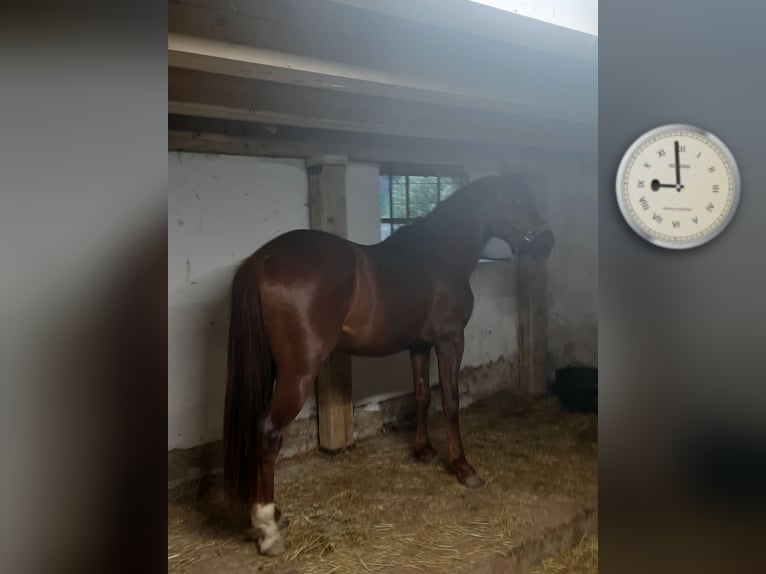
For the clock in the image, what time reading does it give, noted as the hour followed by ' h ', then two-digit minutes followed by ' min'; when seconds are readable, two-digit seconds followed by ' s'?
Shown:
8 h 59 min
